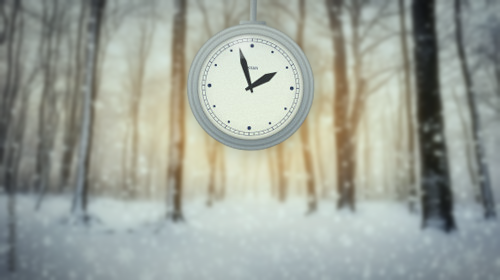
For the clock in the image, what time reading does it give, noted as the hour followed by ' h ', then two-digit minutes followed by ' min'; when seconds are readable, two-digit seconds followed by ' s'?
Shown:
1 h 57 min
